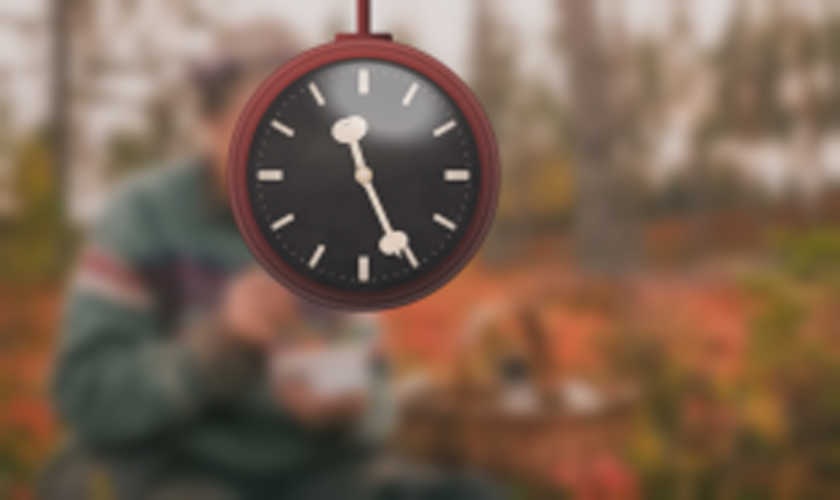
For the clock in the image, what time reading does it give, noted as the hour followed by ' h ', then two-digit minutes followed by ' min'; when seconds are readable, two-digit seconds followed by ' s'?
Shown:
11 h 26 min
